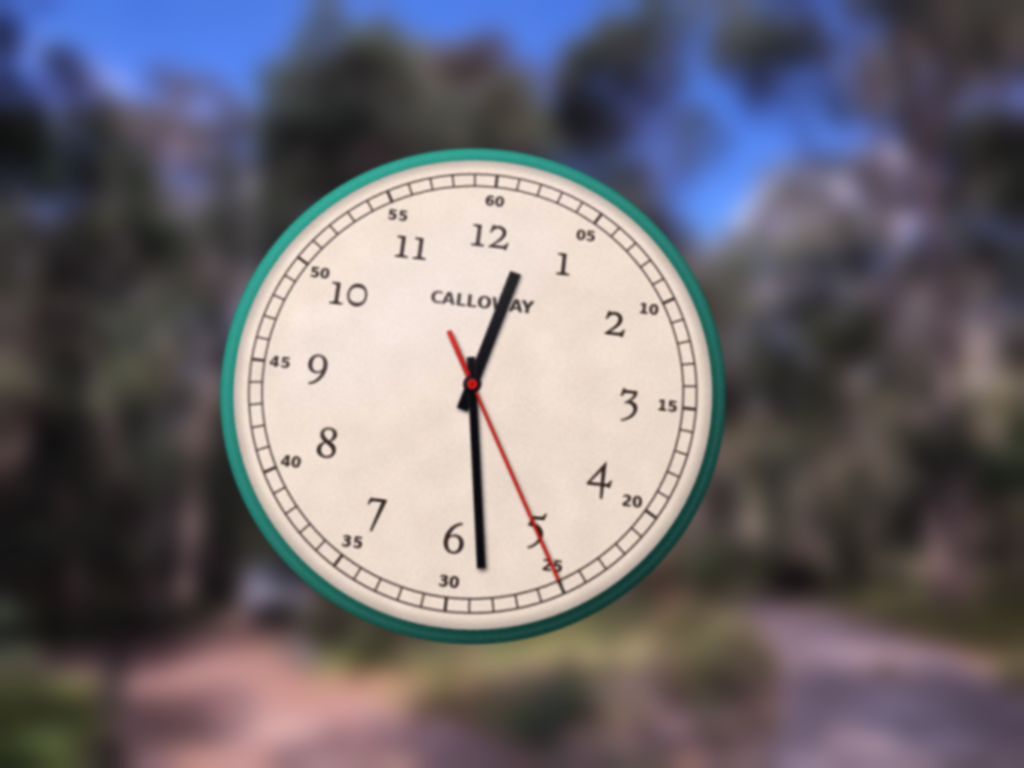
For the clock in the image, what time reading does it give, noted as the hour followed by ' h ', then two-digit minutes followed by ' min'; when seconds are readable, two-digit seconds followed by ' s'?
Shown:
12 h 28 min 25 s
